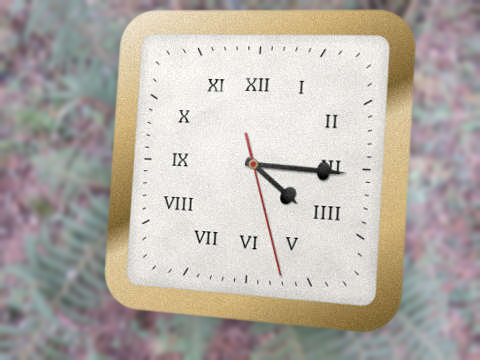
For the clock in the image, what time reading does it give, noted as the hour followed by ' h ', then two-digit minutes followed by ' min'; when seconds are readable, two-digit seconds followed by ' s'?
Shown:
4 h 15 min 27 s
